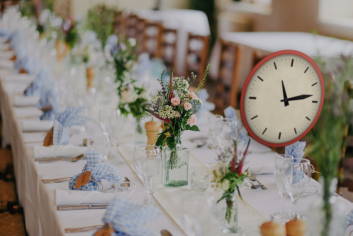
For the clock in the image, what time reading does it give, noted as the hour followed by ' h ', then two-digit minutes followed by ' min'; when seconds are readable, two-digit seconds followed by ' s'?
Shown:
11 h 13 min
